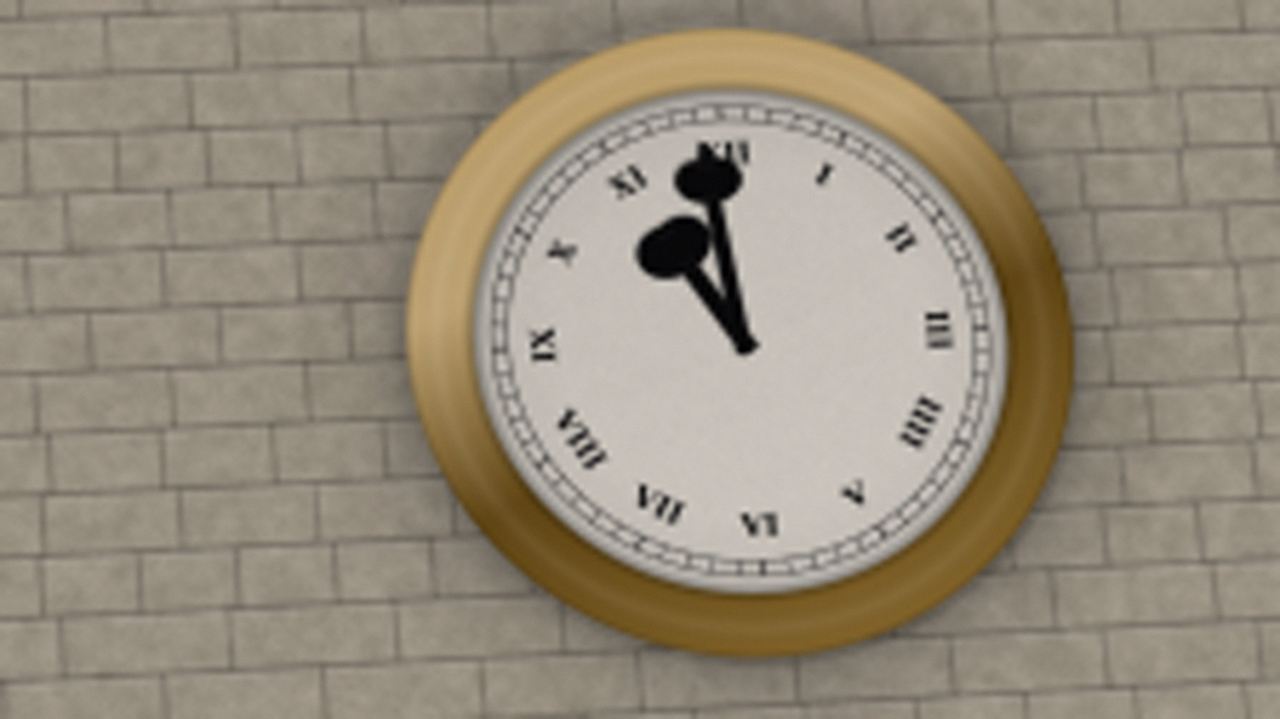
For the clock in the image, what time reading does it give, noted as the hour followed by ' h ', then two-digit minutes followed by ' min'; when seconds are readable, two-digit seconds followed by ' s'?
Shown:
10 h 59 min
